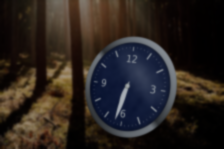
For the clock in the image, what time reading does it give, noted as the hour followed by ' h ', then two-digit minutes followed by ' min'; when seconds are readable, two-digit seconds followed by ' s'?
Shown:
6 h 32 min
